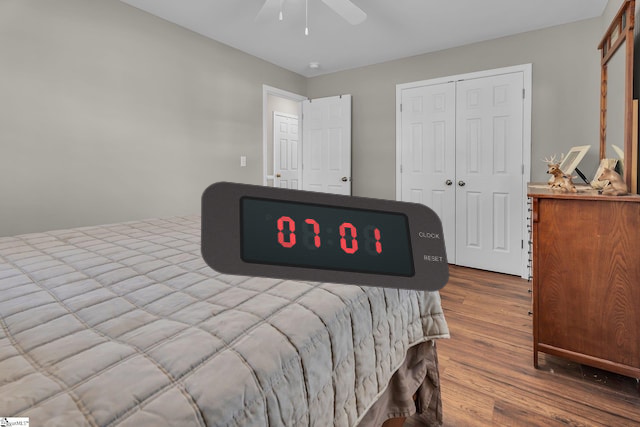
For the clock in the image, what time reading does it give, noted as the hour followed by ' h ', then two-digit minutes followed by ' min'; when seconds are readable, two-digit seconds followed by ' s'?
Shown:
7 h 01 min
